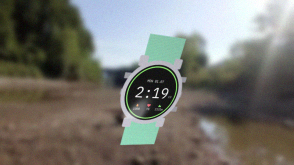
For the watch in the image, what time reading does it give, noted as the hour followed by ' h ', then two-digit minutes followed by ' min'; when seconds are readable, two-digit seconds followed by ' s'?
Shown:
2 h 19 min
